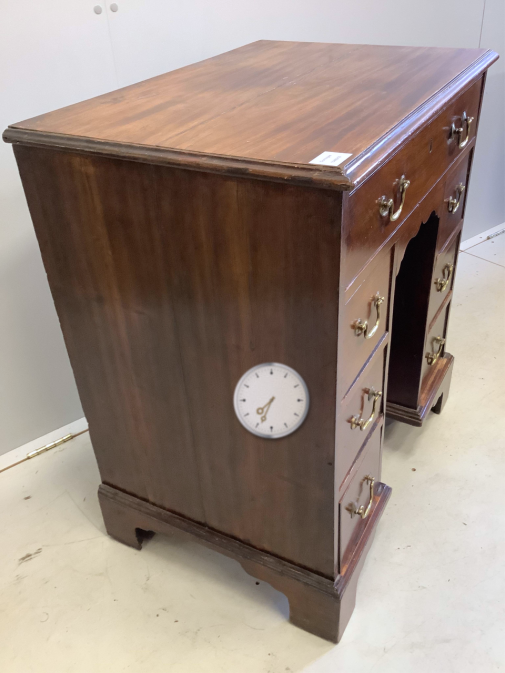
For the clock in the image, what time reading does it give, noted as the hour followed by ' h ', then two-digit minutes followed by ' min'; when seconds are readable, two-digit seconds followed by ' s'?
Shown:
7 h 34 min
